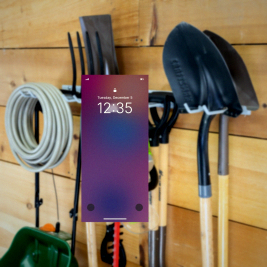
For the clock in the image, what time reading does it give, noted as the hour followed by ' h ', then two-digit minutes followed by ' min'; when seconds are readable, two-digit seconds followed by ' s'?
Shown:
12 h 35 min
